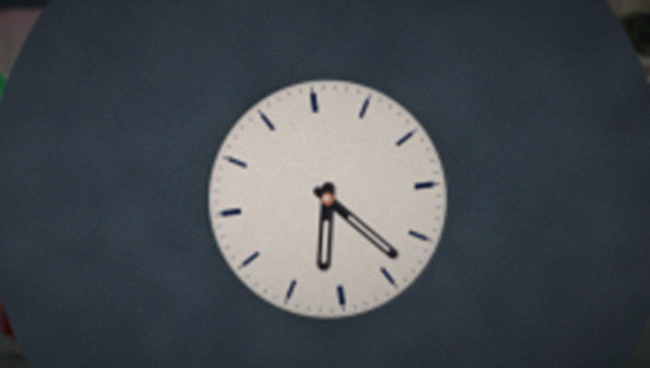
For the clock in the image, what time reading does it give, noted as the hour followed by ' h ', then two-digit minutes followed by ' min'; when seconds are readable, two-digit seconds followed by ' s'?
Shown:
6 h 23 min
